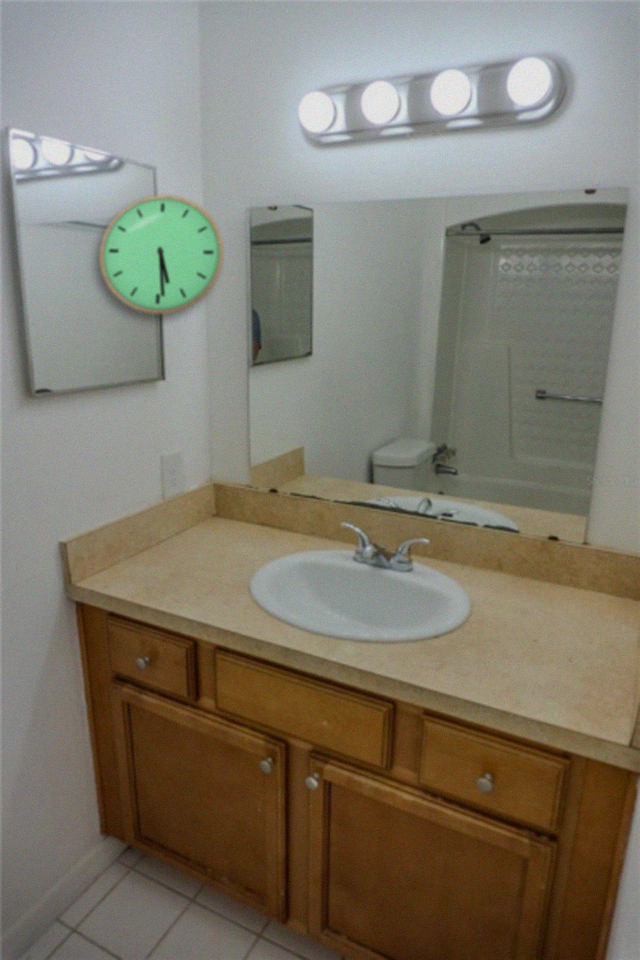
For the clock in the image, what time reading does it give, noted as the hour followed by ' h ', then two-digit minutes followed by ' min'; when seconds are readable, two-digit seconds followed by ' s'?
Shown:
5 h 29 min
